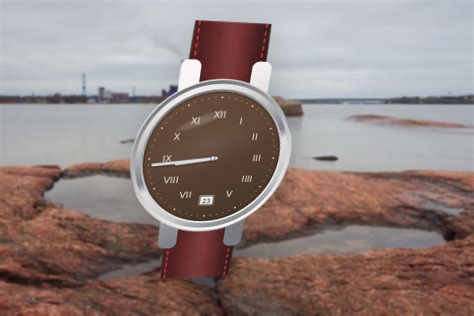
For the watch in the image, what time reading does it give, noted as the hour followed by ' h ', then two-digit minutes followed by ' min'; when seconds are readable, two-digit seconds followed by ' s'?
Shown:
8 h 44 min
